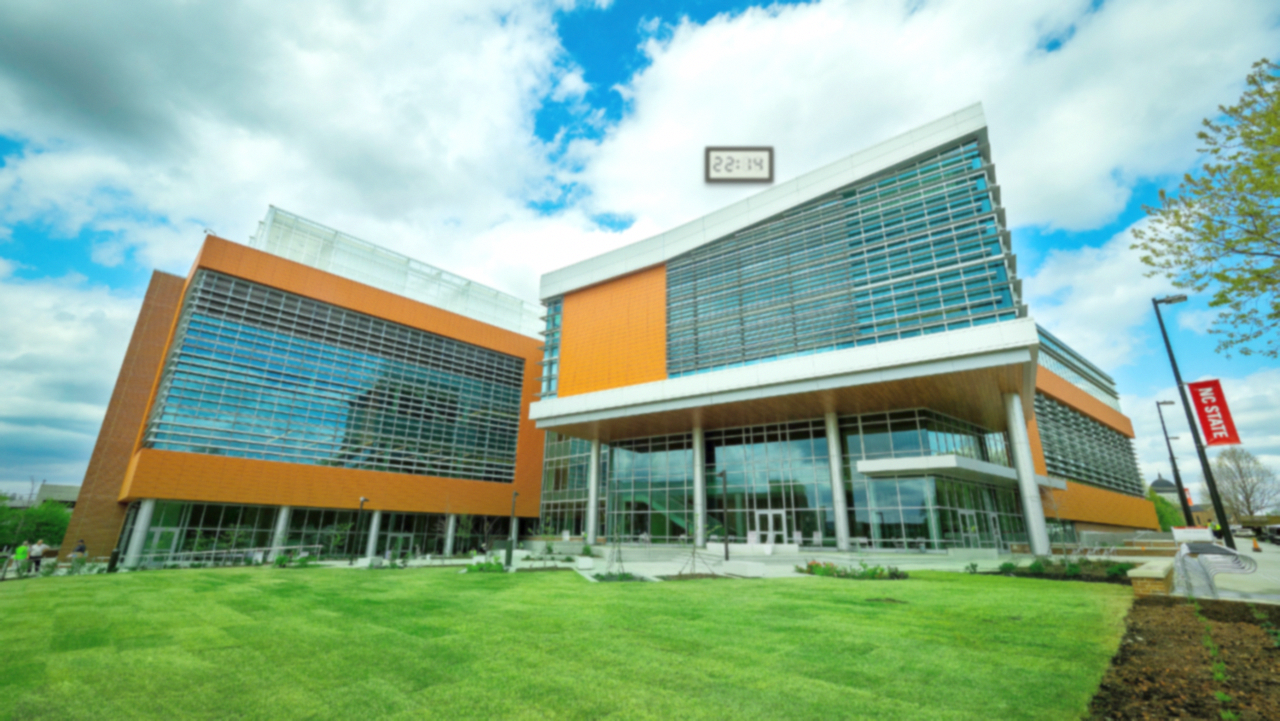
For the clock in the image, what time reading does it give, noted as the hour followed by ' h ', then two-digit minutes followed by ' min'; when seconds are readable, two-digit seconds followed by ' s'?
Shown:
22 h 14 min
